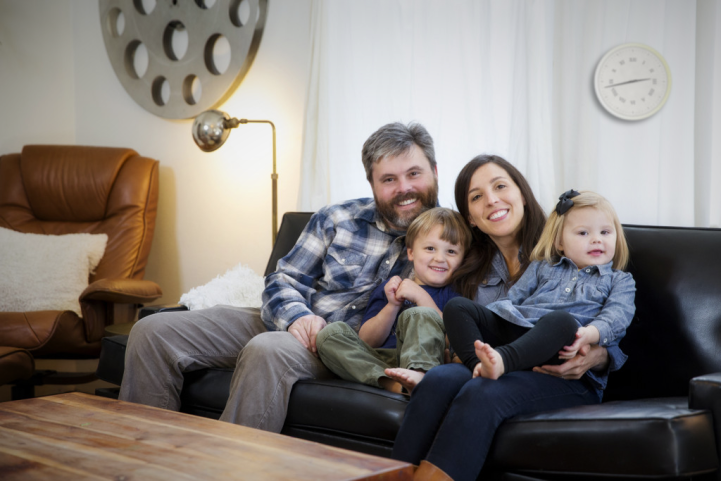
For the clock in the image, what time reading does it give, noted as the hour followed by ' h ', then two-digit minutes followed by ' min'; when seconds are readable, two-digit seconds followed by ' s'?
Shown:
2 h 43 min
